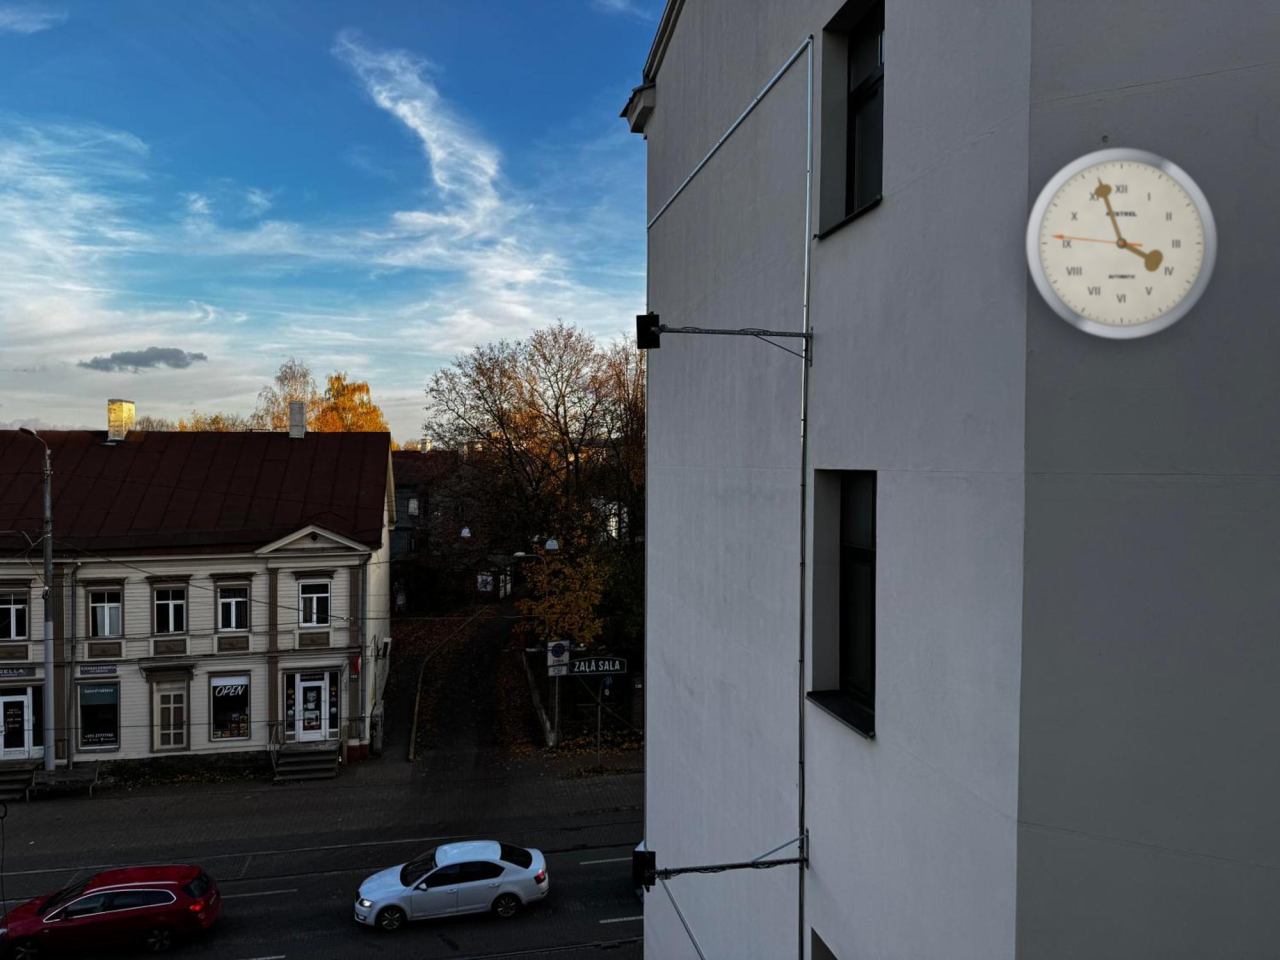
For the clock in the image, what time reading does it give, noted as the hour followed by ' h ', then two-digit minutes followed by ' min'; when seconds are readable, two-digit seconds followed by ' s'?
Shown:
3 h 56 min 46 s
